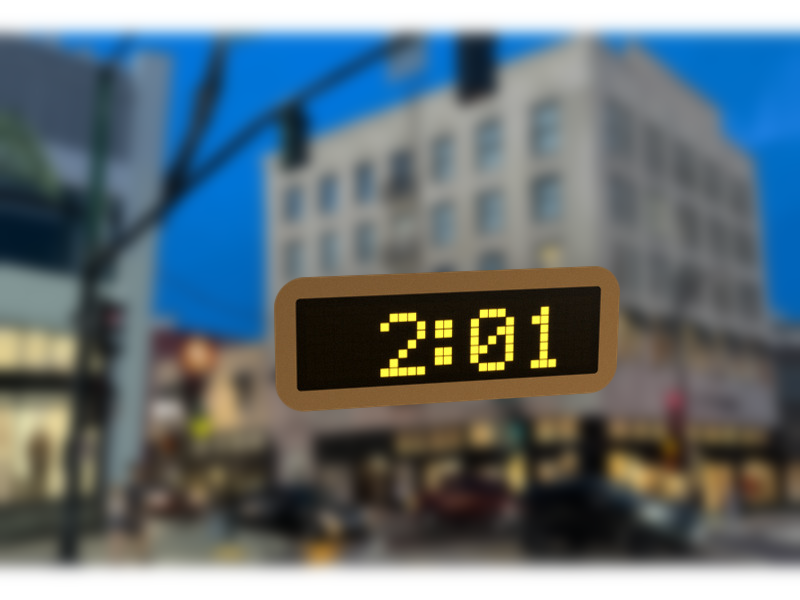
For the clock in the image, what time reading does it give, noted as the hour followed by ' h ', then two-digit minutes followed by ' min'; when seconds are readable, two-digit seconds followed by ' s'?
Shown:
2 h 01 min
